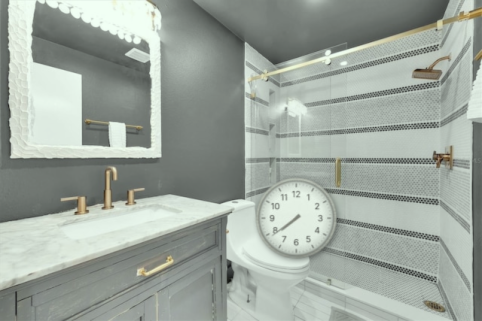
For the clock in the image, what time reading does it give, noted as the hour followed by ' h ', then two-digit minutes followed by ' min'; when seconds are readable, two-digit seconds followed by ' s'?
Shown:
7 h 39 min
